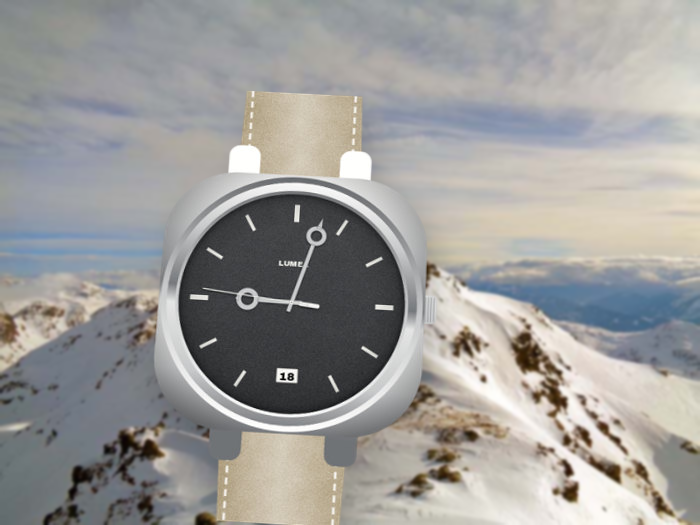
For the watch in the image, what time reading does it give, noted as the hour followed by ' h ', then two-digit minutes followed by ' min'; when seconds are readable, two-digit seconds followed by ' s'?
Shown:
9 h 02 min 46 s
